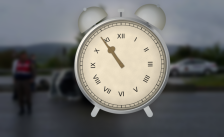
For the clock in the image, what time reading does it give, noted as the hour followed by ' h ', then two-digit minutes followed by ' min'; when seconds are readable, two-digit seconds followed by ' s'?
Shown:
10 h 54 min
